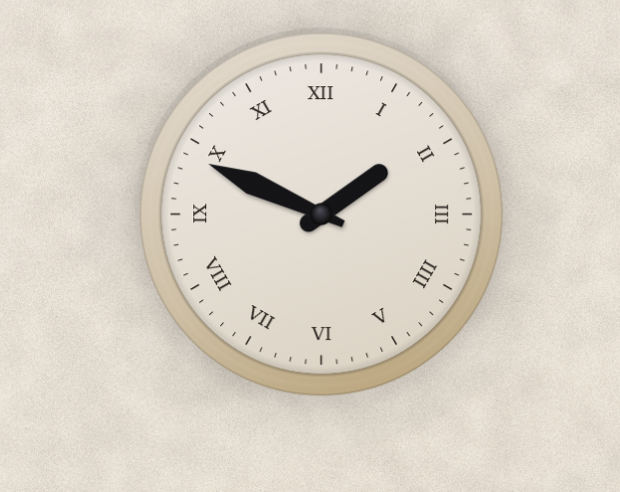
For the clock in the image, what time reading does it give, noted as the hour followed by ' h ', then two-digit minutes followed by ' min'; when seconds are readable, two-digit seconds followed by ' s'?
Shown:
1 h 49 min
